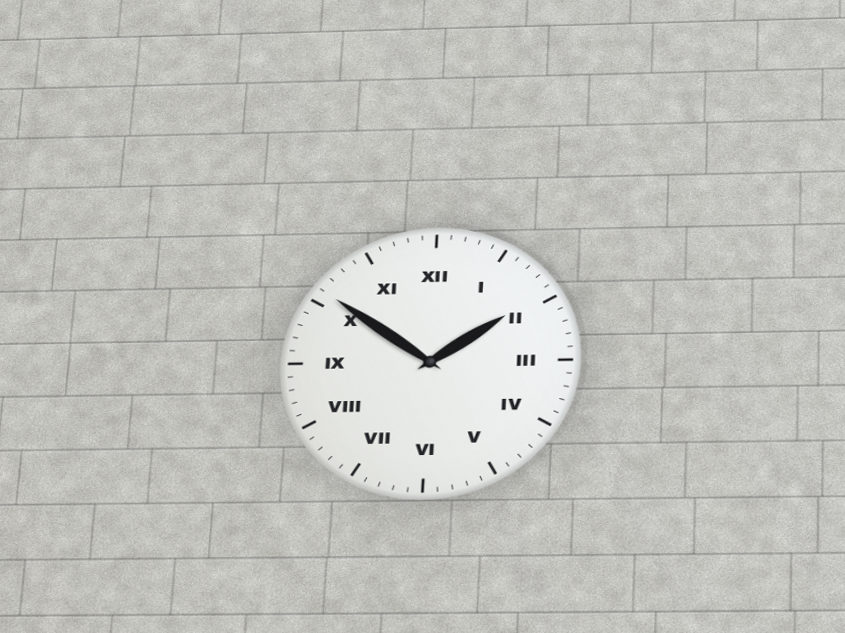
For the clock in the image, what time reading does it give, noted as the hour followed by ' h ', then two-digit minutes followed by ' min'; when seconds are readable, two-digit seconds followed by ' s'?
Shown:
1 h 51 min
